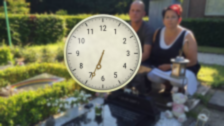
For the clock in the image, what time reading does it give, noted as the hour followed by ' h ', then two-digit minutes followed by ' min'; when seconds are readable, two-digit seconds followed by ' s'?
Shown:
6 h 34 min
